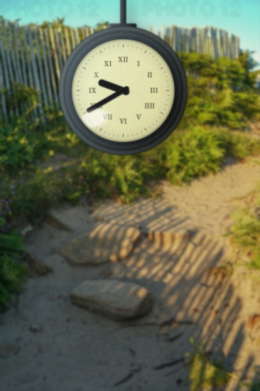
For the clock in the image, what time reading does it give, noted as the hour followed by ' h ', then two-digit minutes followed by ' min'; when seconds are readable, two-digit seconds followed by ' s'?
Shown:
9 h 40 min
